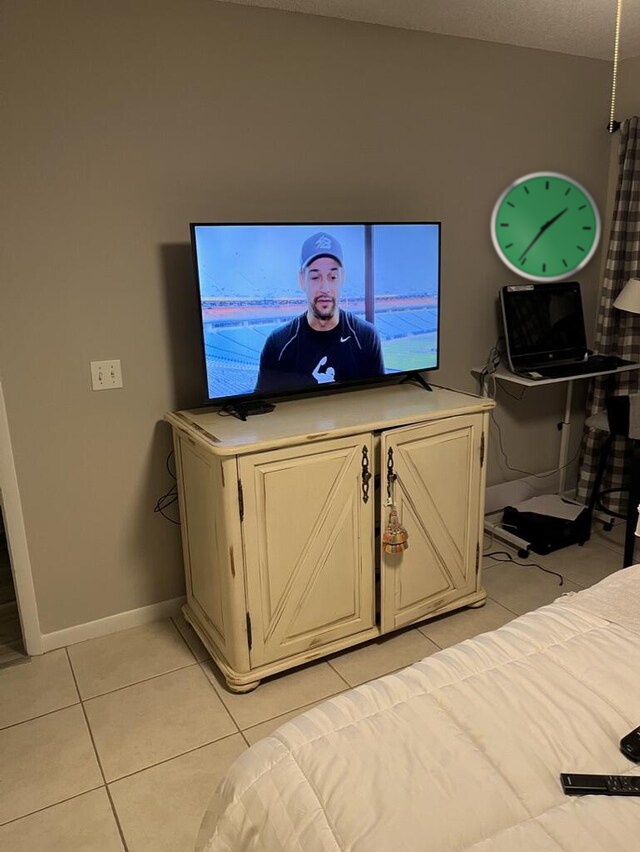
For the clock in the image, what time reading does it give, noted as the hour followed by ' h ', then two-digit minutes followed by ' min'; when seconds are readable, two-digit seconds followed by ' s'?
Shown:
1 h 36 min
